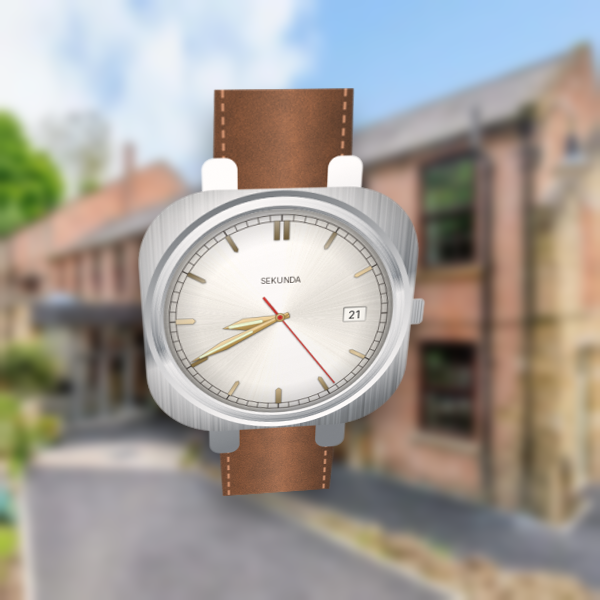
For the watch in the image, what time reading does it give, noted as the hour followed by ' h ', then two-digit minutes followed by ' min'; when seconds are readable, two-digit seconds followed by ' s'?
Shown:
8 h 40 min 24 s
